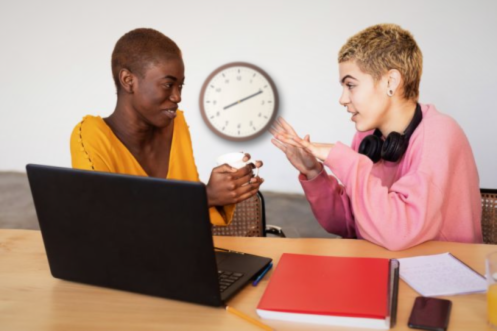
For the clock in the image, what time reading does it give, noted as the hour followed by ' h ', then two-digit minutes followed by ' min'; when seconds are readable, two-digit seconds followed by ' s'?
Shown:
8 h 11 min
